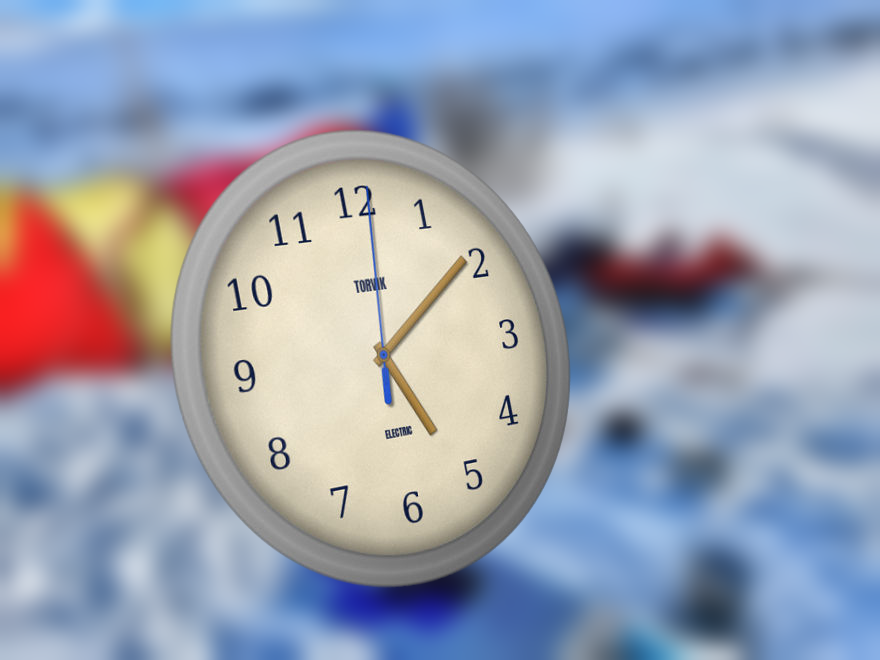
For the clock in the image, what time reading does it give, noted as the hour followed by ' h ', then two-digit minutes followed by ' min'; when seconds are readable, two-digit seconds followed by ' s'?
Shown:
5 h 09 min 01 s
